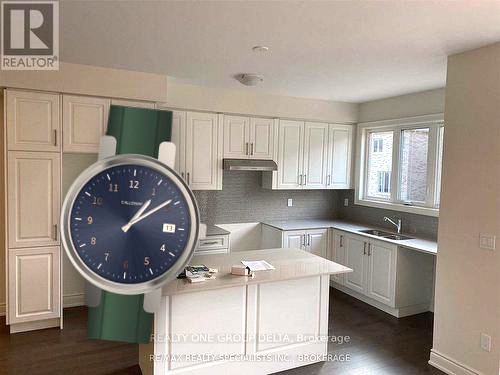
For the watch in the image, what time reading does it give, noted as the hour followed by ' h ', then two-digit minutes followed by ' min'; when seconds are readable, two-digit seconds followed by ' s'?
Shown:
1 h 09 min
